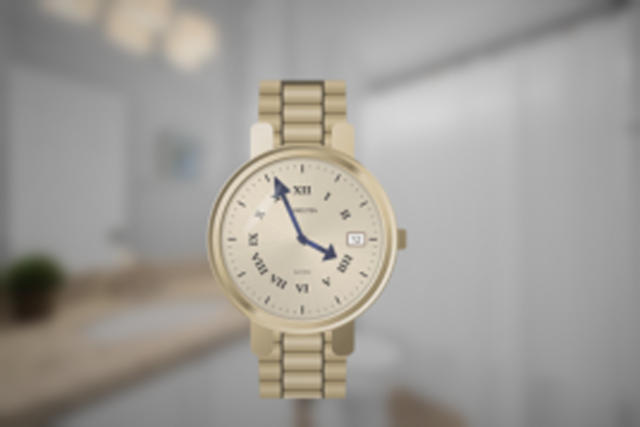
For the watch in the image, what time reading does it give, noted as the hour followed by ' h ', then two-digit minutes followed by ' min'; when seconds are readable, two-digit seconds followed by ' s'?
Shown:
3 h 56 min
